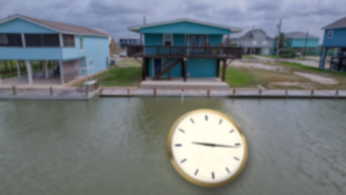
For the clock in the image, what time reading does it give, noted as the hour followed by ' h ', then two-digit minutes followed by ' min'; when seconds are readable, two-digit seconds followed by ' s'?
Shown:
9 h 16 min
